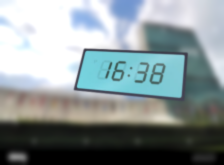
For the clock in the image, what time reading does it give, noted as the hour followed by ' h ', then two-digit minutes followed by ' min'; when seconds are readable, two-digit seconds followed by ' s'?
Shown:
16 h 38 min
